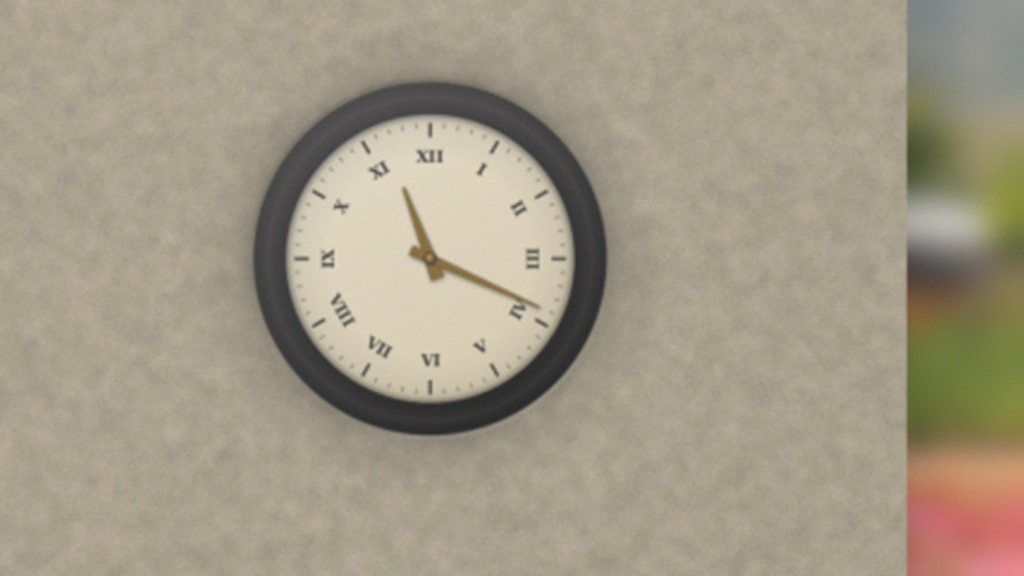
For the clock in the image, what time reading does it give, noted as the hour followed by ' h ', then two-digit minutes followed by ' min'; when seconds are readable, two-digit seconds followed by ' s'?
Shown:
11 h 19 min
